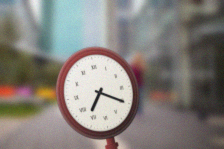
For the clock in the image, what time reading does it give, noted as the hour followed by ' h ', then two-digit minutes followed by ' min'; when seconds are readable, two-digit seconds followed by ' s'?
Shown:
7 h 20 min
